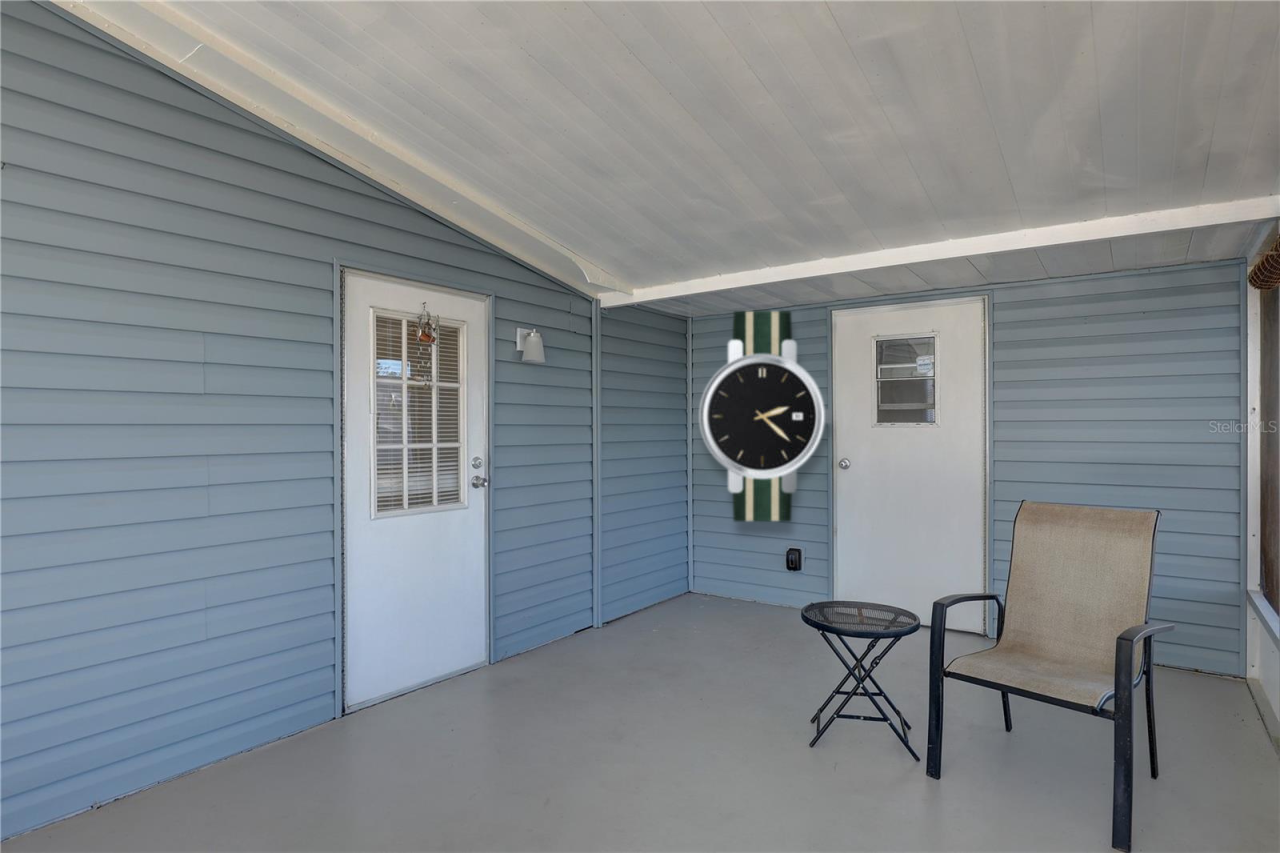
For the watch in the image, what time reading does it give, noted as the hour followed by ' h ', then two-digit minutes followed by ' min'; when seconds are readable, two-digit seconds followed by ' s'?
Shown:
2 h 22 min
